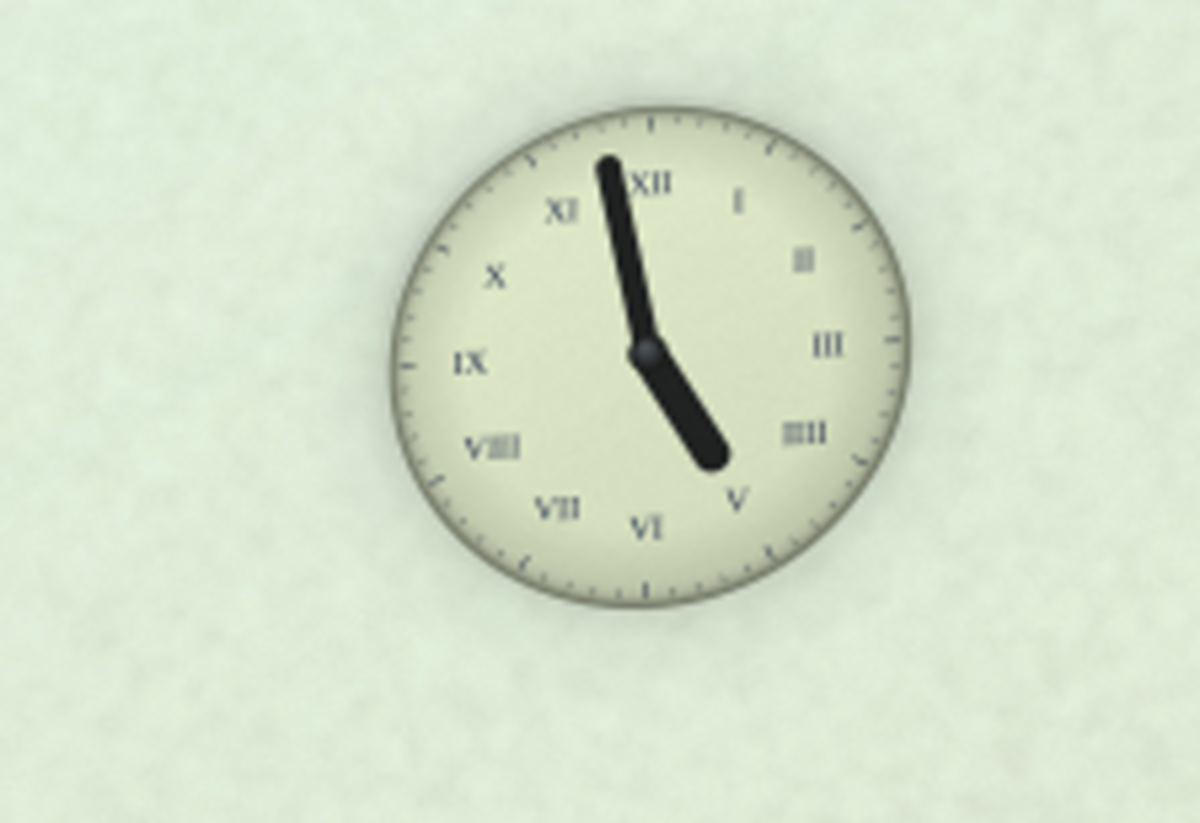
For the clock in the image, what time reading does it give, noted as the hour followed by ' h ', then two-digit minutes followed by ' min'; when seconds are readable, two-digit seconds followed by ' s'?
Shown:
4 h 58 min
